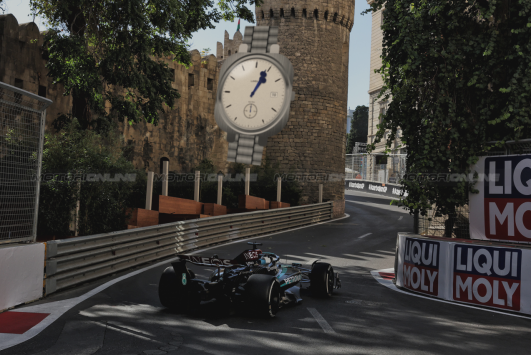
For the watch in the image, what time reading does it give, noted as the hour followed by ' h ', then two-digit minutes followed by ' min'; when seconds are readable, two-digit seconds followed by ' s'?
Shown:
1 h 04 min
